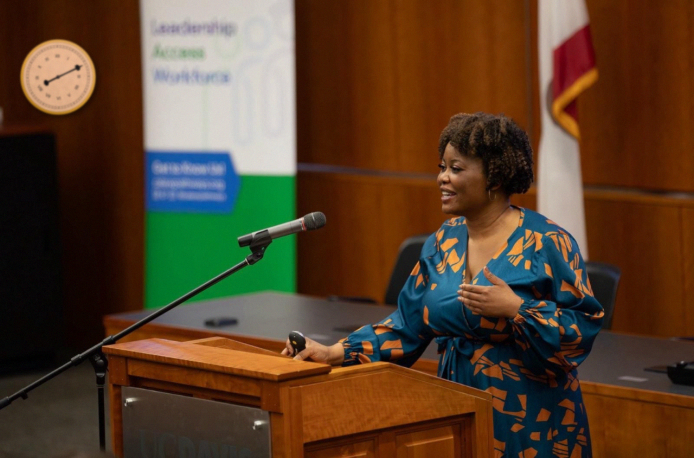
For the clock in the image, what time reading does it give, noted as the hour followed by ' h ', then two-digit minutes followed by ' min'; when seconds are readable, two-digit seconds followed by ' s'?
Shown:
8 h 11 min
